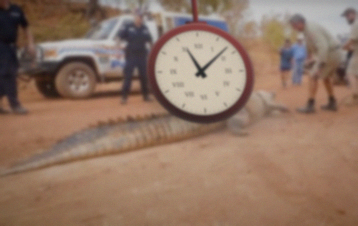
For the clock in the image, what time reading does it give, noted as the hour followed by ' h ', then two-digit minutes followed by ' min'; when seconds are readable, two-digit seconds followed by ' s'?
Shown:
11 h 08 min
